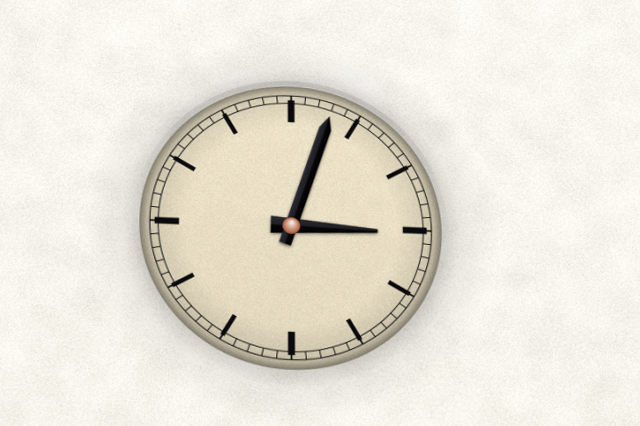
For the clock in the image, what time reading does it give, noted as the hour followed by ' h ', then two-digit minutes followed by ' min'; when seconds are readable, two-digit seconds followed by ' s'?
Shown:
3 h 03 min
